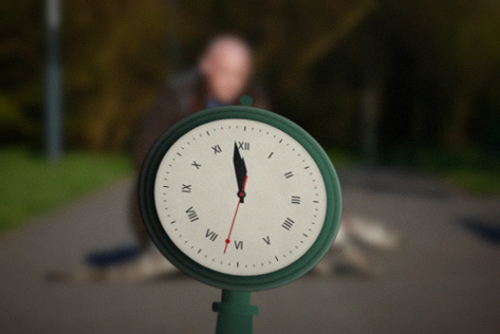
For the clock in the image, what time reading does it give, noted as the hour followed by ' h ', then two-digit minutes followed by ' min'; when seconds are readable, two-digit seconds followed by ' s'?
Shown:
11 h 58 min 32 s
